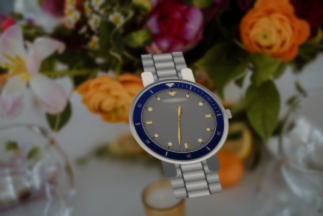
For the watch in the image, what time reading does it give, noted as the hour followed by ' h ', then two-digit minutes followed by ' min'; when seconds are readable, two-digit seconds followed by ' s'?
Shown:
12 h 32 min
